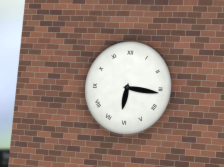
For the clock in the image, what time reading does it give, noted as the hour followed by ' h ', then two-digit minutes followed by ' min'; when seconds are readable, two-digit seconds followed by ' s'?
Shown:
6 h 16 min
